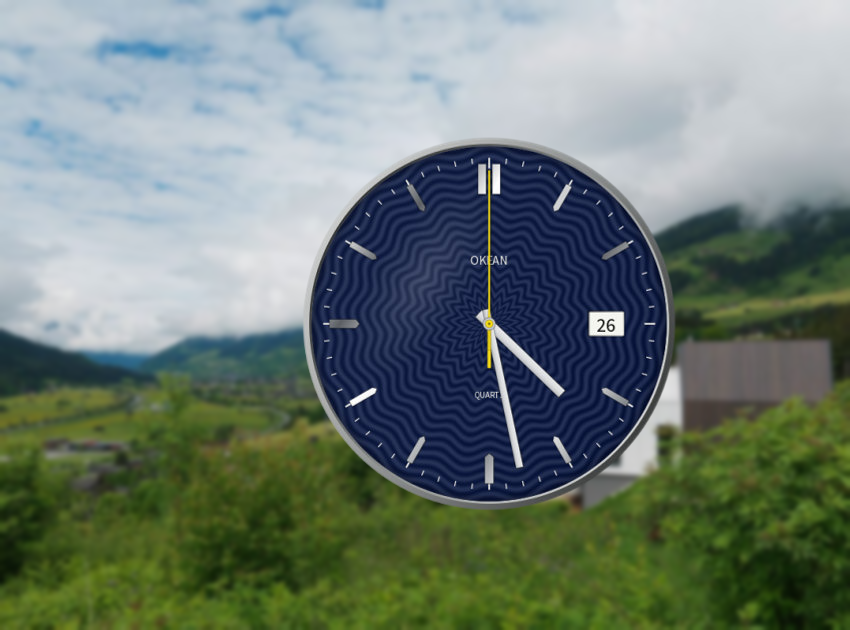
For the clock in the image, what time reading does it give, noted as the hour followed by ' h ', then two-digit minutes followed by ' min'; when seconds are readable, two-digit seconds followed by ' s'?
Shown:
4 h 28 min 00 s
